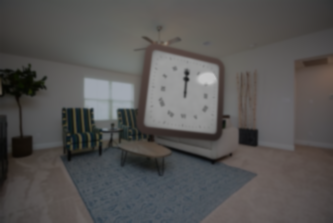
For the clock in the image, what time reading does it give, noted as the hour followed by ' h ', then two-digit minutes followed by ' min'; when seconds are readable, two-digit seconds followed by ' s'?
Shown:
12 h 00 min
